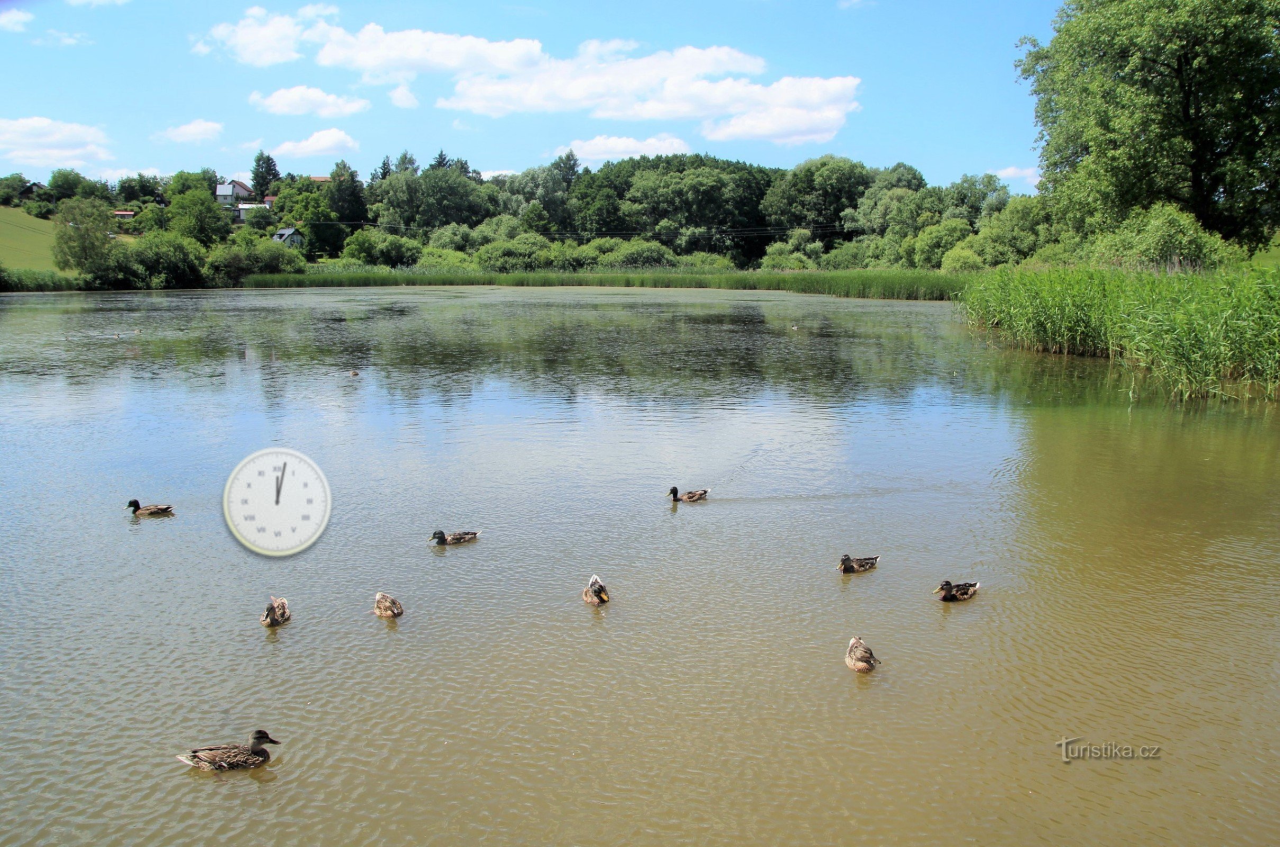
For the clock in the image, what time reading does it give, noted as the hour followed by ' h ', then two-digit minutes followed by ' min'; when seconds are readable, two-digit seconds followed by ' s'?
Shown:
12 h 02 min
